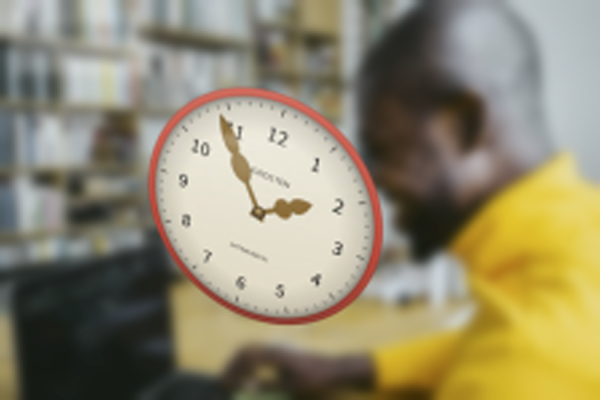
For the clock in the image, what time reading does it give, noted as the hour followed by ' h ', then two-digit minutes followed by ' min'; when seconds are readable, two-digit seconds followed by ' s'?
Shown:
1 h 54 min
